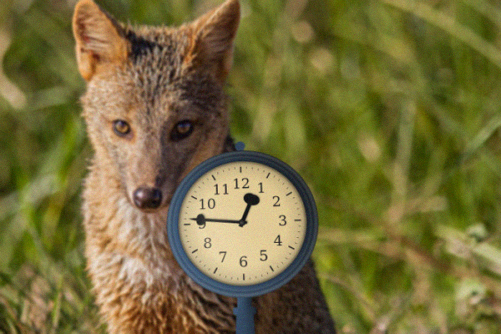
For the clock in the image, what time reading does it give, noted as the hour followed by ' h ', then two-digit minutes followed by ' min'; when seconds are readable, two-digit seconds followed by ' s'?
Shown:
12 h 46 min
